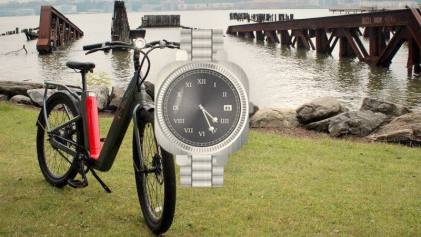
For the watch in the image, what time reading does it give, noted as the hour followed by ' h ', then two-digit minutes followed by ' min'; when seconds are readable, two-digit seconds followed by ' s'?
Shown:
4 h 26 min
